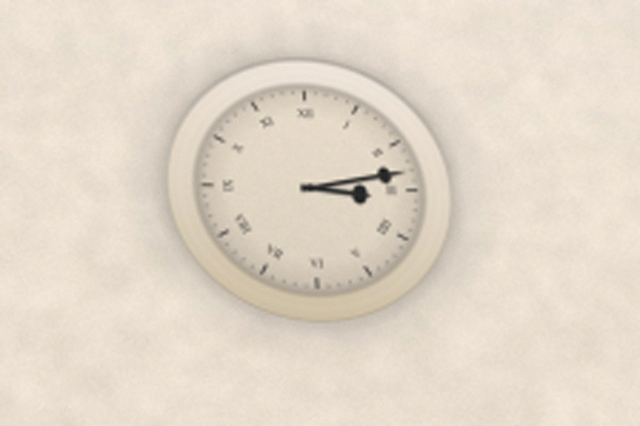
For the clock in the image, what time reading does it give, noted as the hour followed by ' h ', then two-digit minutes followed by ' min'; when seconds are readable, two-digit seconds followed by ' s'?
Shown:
3 h 13 min
